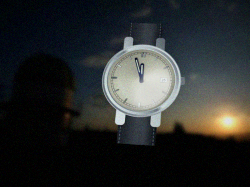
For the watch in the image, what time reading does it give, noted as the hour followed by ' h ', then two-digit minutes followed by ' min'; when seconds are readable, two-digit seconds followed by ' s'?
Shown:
11 h 57 min
